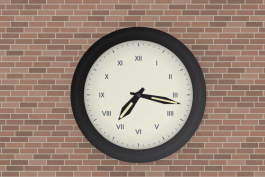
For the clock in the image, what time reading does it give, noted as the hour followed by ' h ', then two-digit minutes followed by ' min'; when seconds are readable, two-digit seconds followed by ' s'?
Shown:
7 h 17 min
